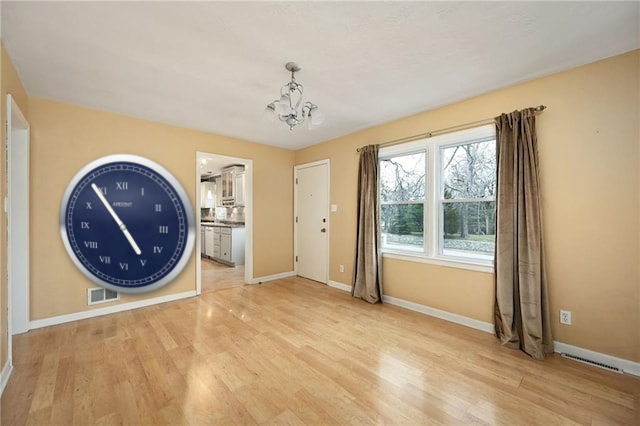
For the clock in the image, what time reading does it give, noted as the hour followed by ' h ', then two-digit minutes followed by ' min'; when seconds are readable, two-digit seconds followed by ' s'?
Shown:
4 h 54 min
